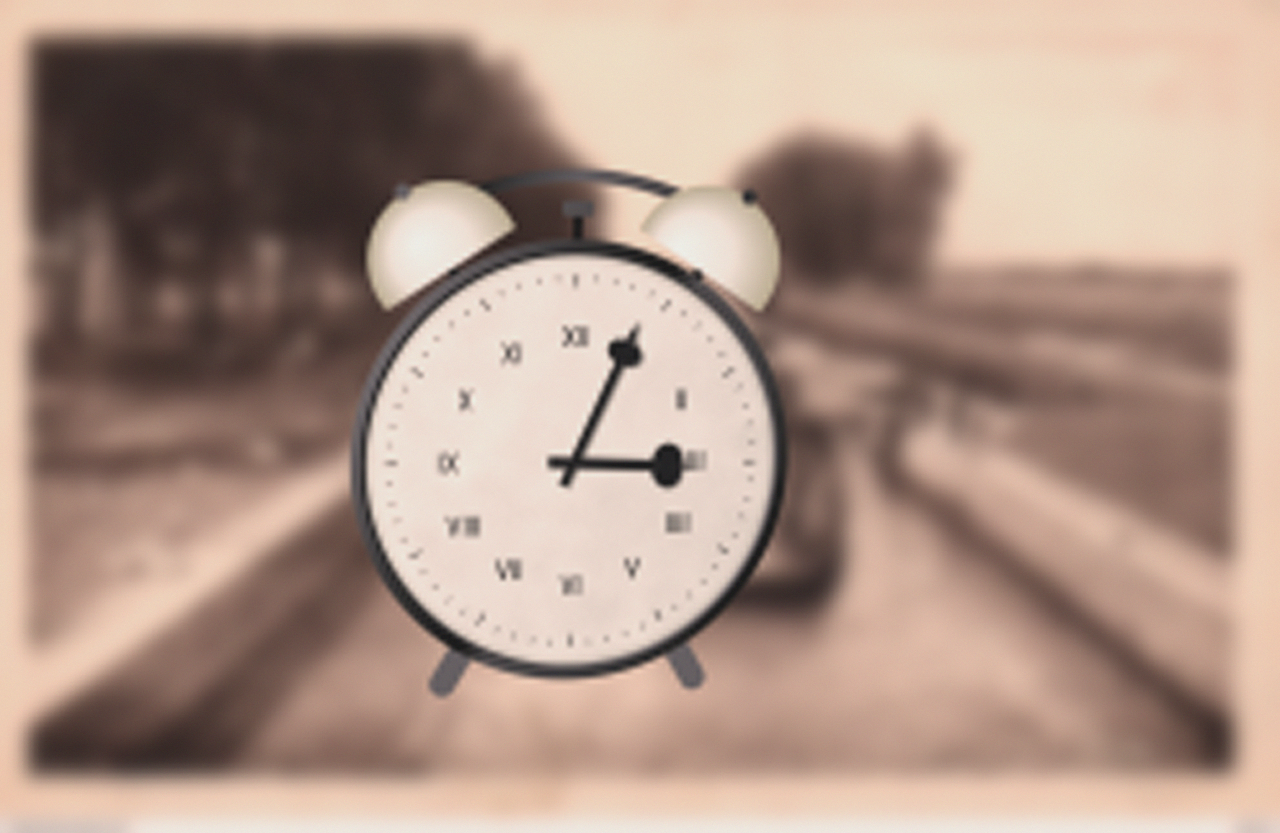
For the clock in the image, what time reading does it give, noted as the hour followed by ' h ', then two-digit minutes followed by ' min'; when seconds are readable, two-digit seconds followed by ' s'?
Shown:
3 h 04 min
